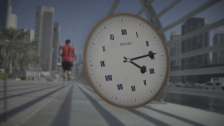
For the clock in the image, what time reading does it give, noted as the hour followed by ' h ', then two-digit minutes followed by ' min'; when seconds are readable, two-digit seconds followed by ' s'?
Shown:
4 h 14 min
